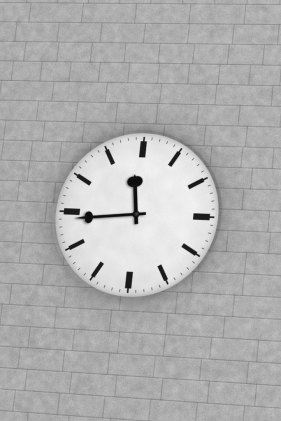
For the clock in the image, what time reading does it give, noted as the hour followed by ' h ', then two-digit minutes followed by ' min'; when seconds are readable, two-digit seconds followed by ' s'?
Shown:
11 h 44 min
